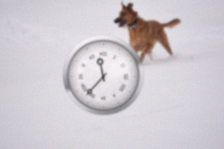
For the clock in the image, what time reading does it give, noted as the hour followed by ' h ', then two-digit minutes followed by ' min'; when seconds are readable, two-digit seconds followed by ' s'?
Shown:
11 h 37 min
